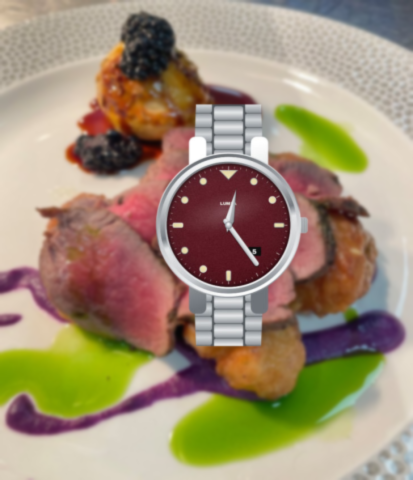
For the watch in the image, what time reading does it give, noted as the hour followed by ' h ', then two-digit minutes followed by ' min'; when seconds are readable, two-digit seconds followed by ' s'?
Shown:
12 h 24 min
